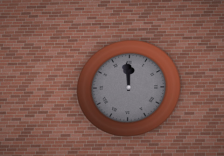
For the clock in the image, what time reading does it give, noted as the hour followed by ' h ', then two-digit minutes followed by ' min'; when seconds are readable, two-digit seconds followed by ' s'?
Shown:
11 h 59 min
